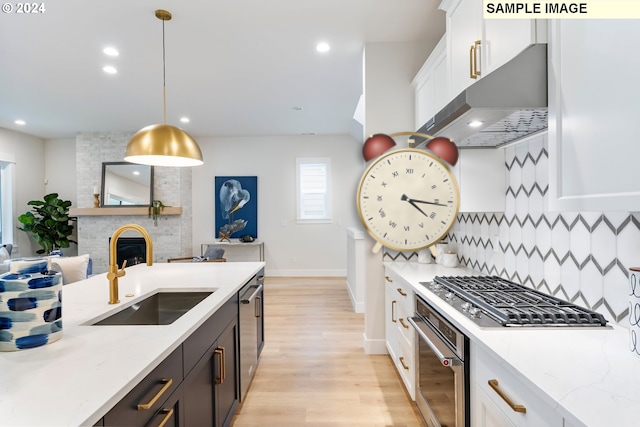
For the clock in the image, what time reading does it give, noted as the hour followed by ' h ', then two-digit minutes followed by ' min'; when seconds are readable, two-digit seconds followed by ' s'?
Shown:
4 h 16 min
